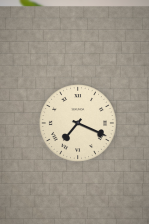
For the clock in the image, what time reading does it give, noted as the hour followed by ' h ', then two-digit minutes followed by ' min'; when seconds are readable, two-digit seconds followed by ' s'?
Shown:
7 h 19 min
